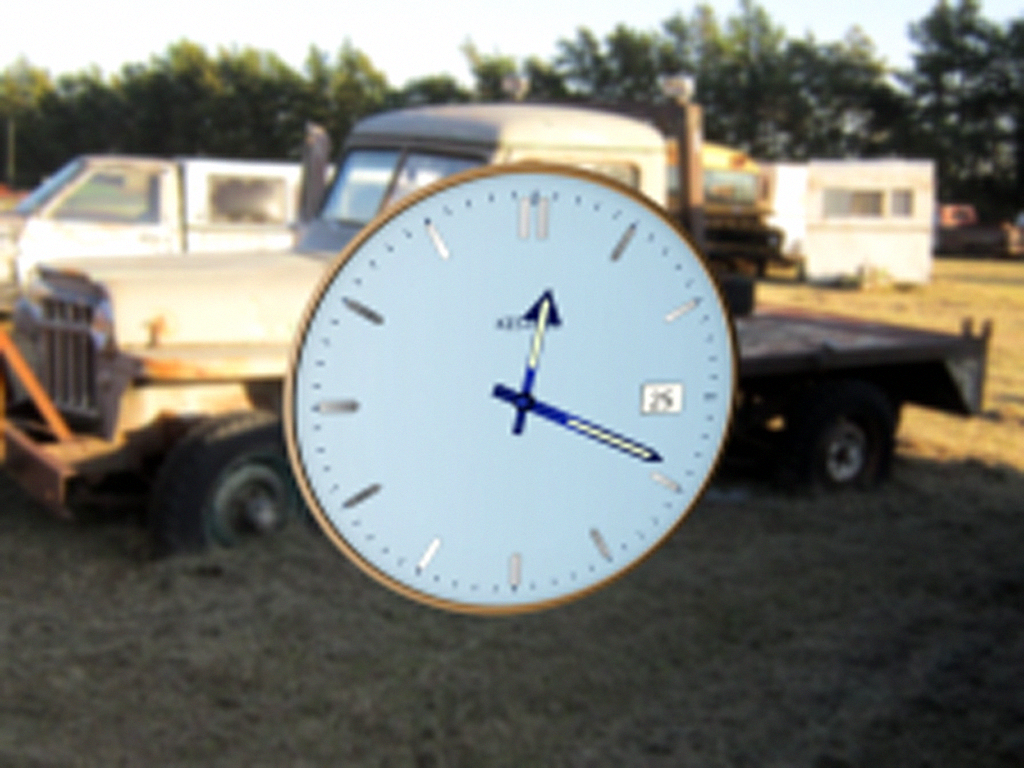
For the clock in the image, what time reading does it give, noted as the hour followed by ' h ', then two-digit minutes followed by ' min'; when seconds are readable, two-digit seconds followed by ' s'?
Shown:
12 h 19 min
